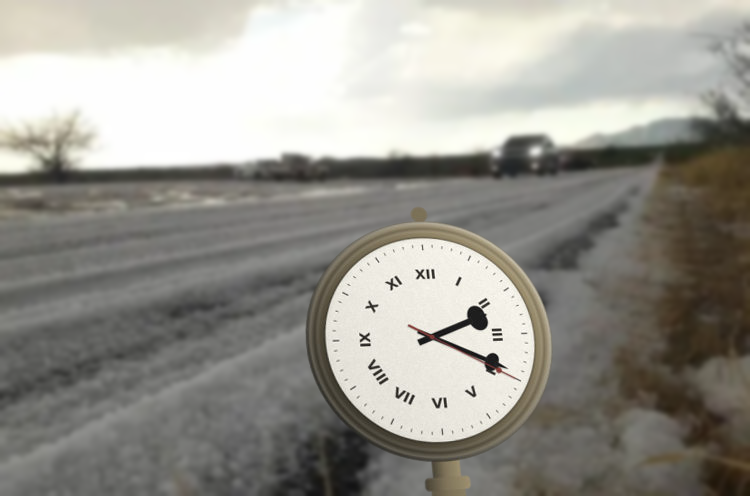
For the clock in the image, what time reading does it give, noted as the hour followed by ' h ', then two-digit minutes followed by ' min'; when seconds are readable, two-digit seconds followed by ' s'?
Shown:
2 h 19 min 20 s
